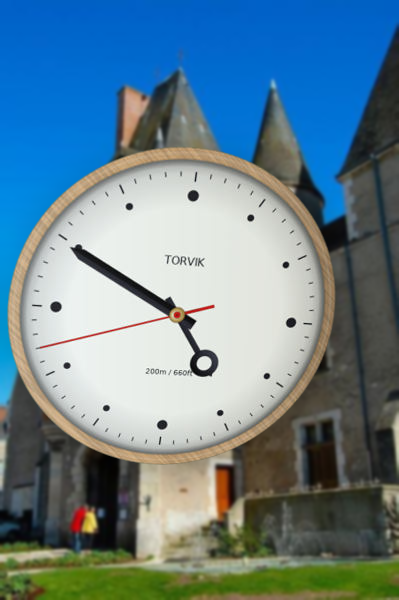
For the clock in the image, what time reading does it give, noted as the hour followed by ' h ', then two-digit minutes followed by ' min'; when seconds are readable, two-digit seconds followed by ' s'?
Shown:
4 h 49 min 42 s
